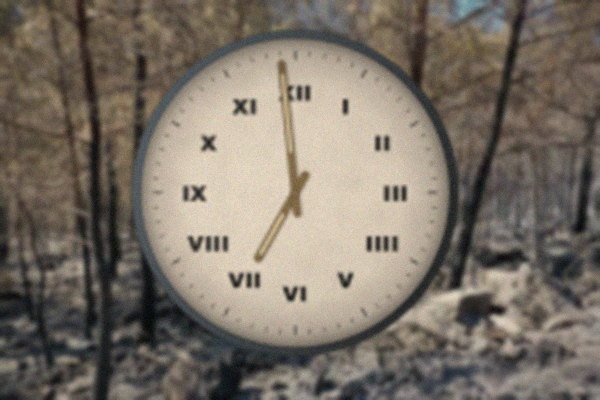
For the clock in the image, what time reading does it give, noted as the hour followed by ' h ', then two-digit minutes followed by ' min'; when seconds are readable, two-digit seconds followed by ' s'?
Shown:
6 h 59 min
